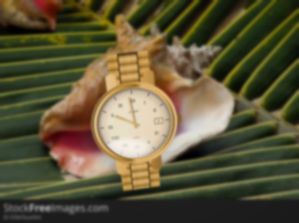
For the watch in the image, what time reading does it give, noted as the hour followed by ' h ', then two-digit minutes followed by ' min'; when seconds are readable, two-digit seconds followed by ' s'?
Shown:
9 h 59 min
